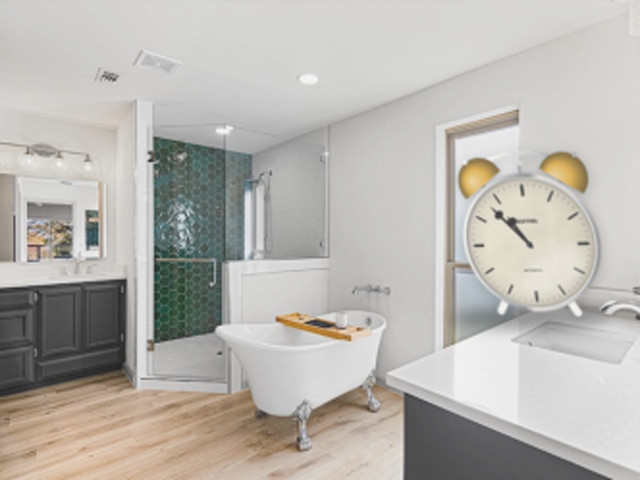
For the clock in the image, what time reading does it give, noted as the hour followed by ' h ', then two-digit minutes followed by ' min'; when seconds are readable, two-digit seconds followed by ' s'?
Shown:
10 h 53 min
